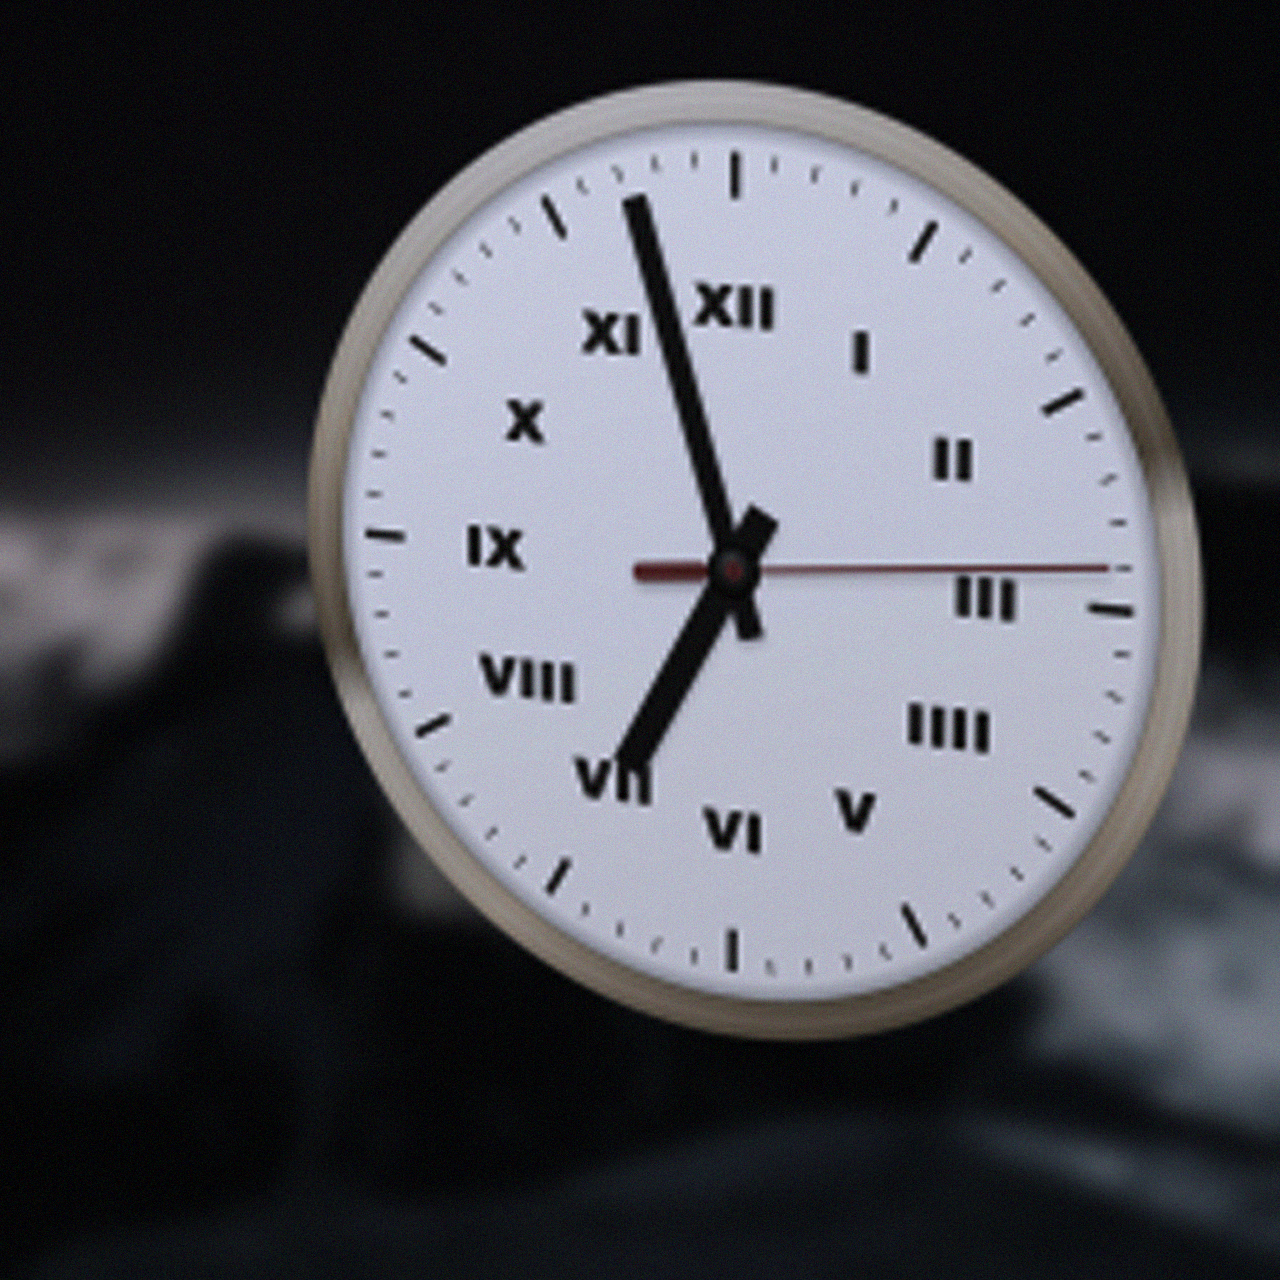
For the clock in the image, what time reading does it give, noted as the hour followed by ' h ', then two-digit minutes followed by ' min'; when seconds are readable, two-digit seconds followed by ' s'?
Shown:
6 h 57 min 14 s
